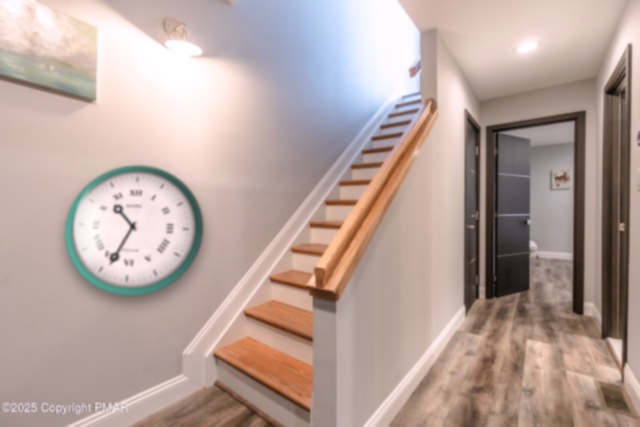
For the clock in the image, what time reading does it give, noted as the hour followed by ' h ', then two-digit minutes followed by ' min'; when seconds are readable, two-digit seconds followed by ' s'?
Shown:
10 h 34 min
